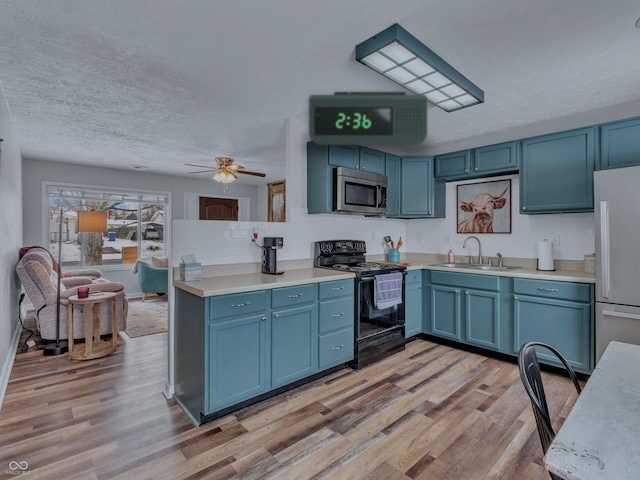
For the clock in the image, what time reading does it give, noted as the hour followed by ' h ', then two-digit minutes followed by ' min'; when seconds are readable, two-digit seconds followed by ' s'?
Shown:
2 h 36 min
